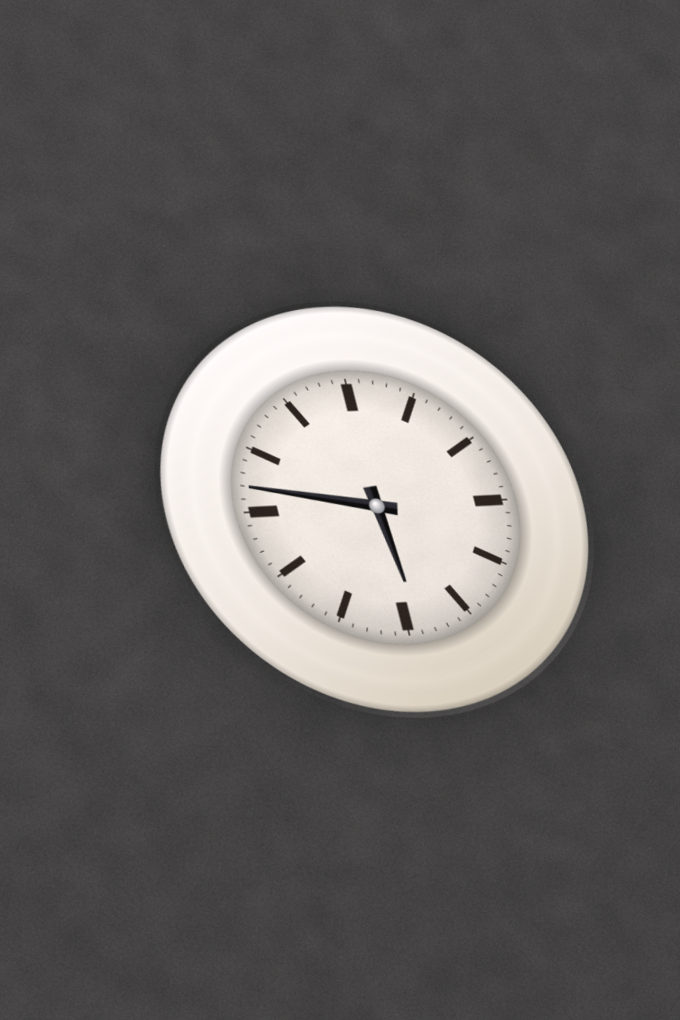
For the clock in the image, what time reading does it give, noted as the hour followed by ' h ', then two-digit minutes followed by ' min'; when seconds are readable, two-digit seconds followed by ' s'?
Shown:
5 h 47 min
